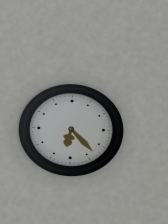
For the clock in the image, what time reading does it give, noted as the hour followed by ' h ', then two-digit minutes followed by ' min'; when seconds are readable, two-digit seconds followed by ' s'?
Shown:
6 h 23 min
